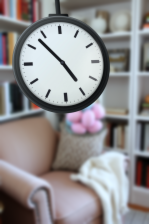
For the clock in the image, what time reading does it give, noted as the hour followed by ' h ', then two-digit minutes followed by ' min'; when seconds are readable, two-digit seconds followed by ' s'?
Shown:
4 h 53 min
